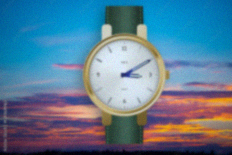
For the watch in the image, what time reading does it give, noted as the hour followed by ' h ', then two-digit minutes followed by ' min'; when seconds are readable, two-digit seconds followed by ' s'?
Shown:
3 h 10 min
